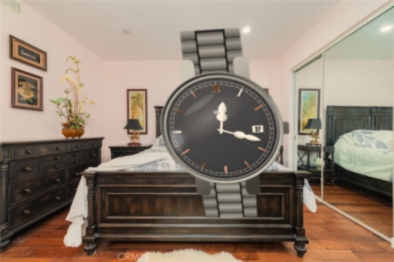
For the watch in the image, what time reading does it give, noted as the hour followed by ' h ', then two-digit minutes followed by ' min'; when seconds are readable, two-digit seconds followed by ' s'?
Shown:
12 h 18 min
